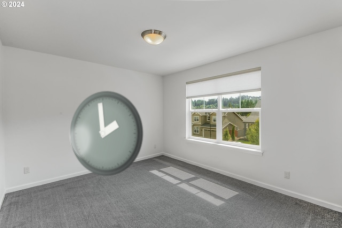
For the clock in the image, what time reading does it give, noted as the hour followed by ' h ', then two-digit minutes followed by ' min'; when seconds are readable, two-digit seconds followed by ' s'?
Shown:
1 h 59 min
